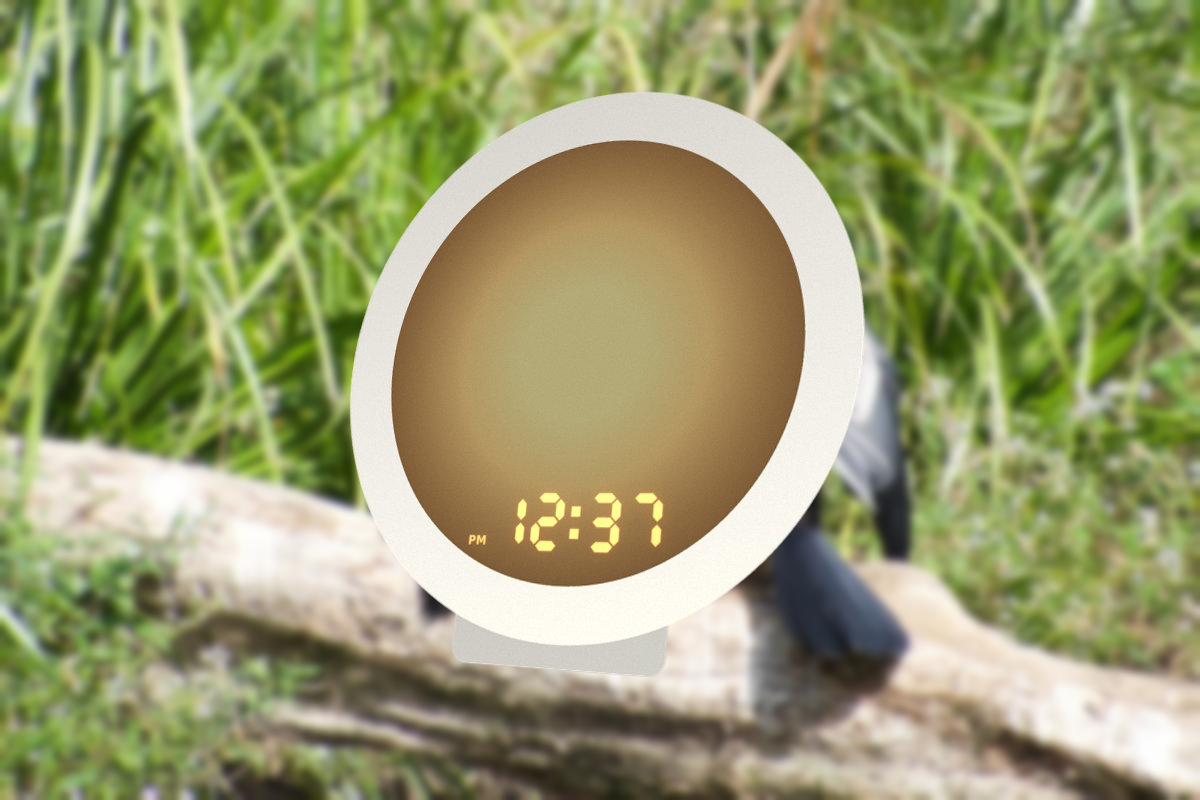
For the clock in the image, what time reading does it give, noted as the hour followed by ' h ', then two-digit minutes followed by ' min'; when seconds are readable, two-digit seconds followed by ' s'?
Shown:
12 h 37 min
